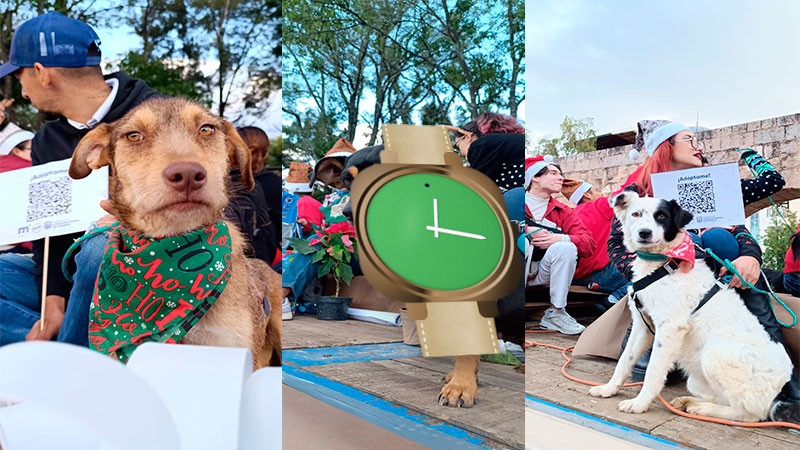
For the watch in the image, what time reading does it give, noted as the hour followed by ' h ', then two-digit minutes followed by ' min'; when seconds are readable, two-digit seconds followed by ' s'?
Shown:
12 h 17 min
